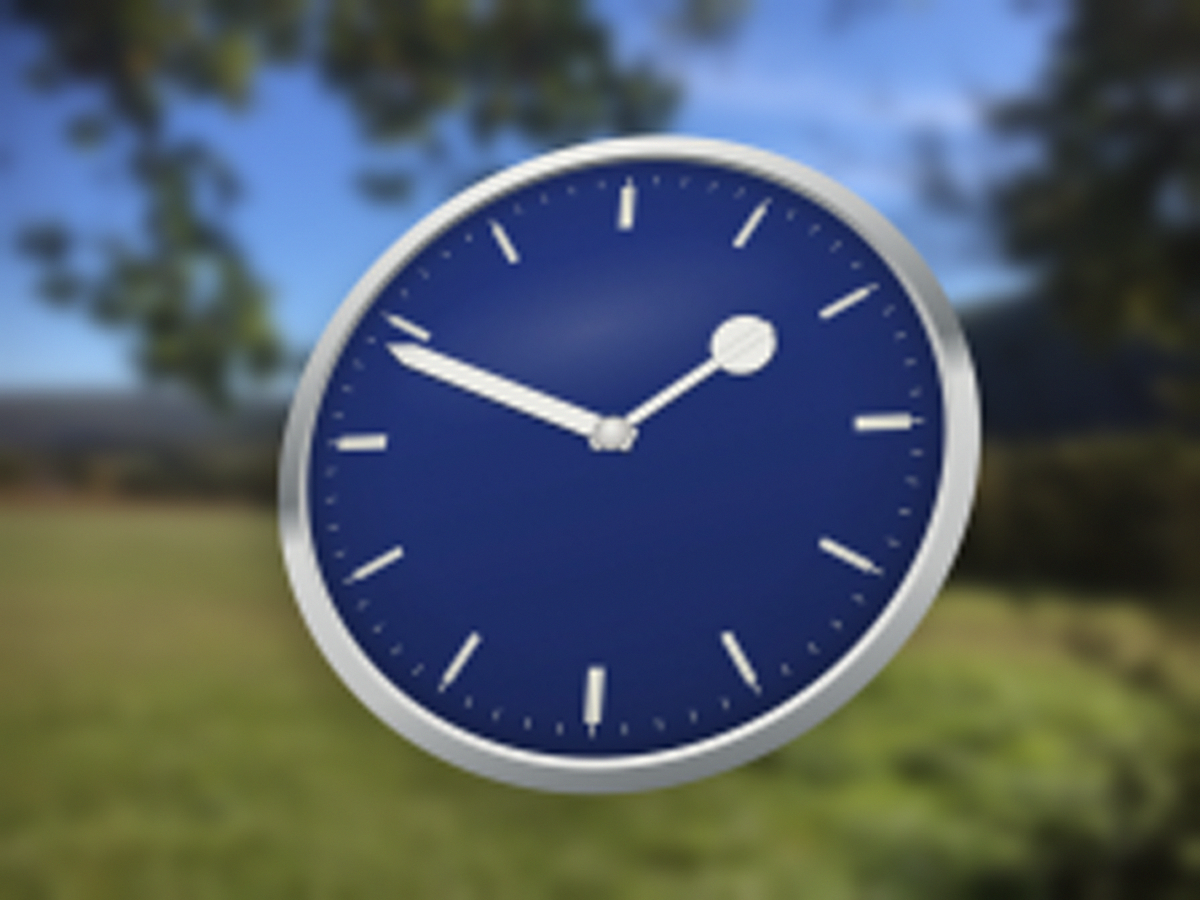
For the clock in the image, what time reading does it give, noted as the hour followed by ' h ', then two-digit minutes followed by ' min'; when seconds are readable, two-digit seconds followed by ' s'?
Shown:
1 h 49 min
